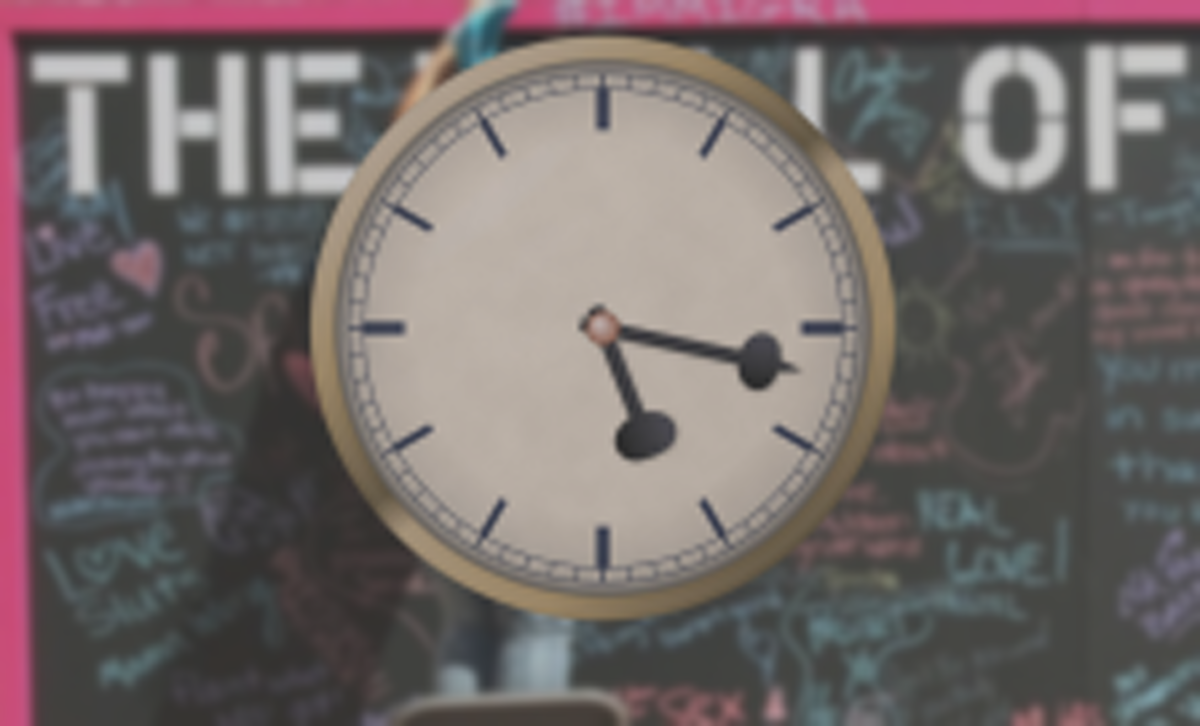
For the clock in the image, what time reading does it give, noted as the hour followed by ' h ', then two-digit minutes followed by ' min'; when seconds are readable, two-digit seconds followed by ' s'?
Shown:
5 h 17 min
